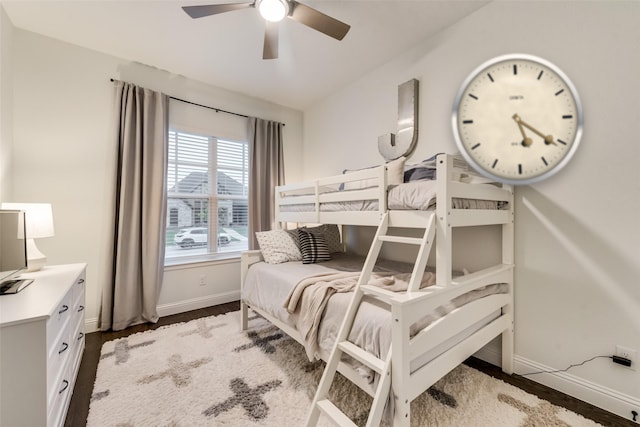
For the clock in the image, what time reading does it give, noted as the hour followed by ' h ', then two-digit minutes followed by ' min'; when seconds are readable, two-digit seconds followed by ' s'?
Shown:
5 h 21 min
